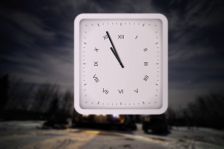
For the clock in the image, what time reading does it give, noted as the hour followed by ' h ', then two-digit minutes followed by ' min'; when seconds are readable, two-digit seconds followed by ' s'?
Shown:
10 h 56 min
